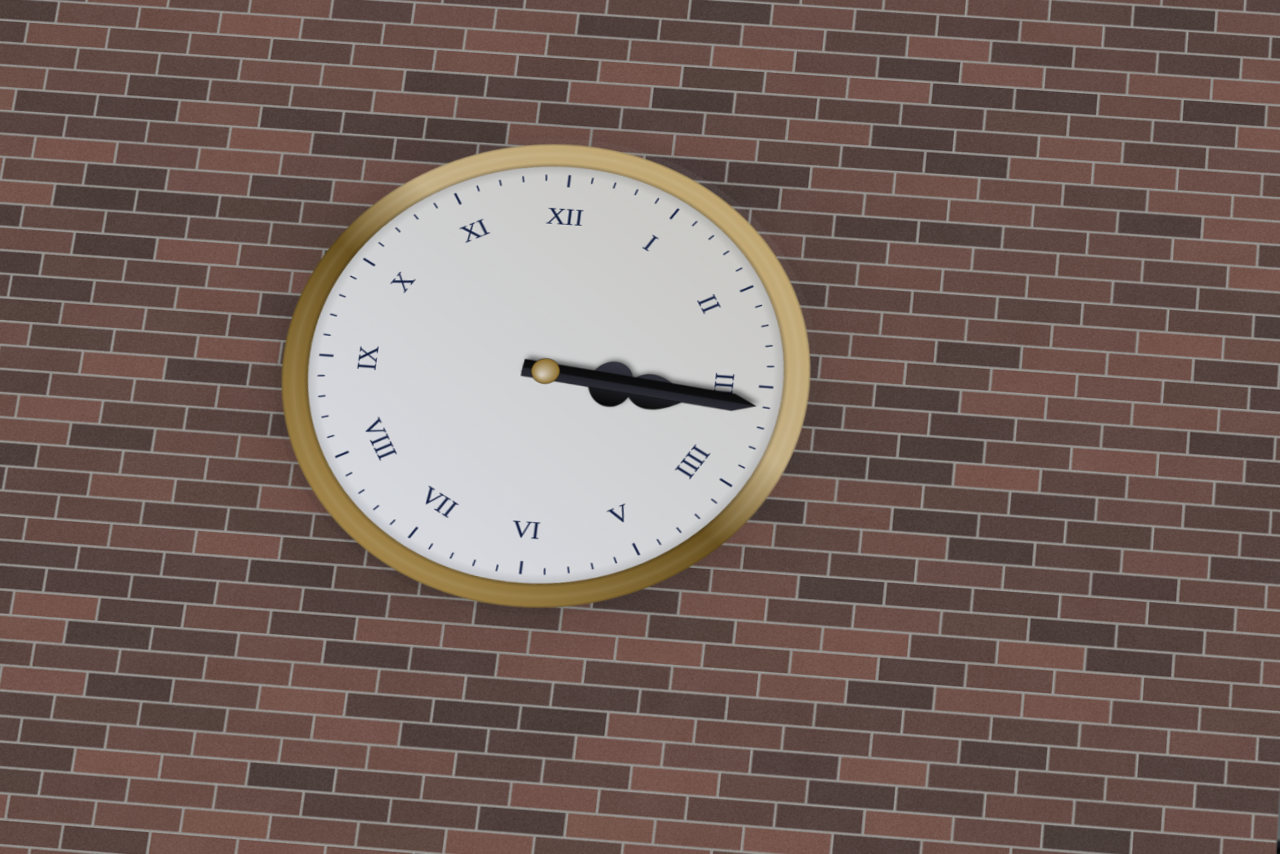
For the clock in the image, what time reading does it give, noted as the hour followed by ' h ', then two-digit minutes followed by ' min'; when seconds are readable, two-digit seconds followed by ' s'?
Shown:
3 h 16 min
